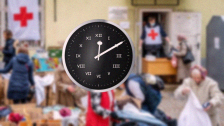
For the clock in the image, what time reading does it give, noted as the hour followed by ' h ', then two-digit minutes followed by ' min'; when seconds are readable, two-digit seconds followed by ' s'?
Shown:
12 h 10 min
